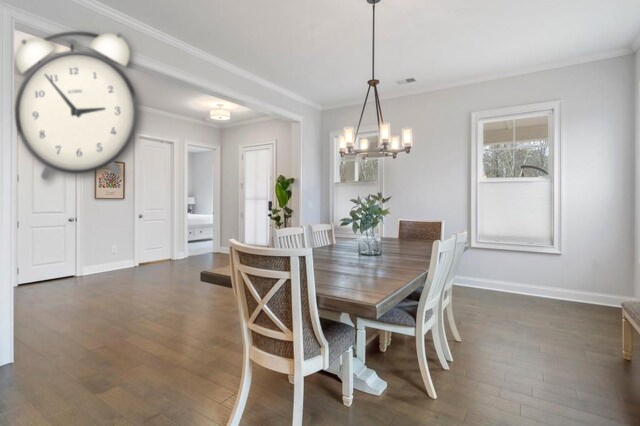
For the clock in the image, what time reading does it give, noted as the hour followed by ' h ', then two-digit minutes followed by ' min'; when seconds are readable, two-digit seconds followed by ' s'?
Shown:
2 h 54 min
